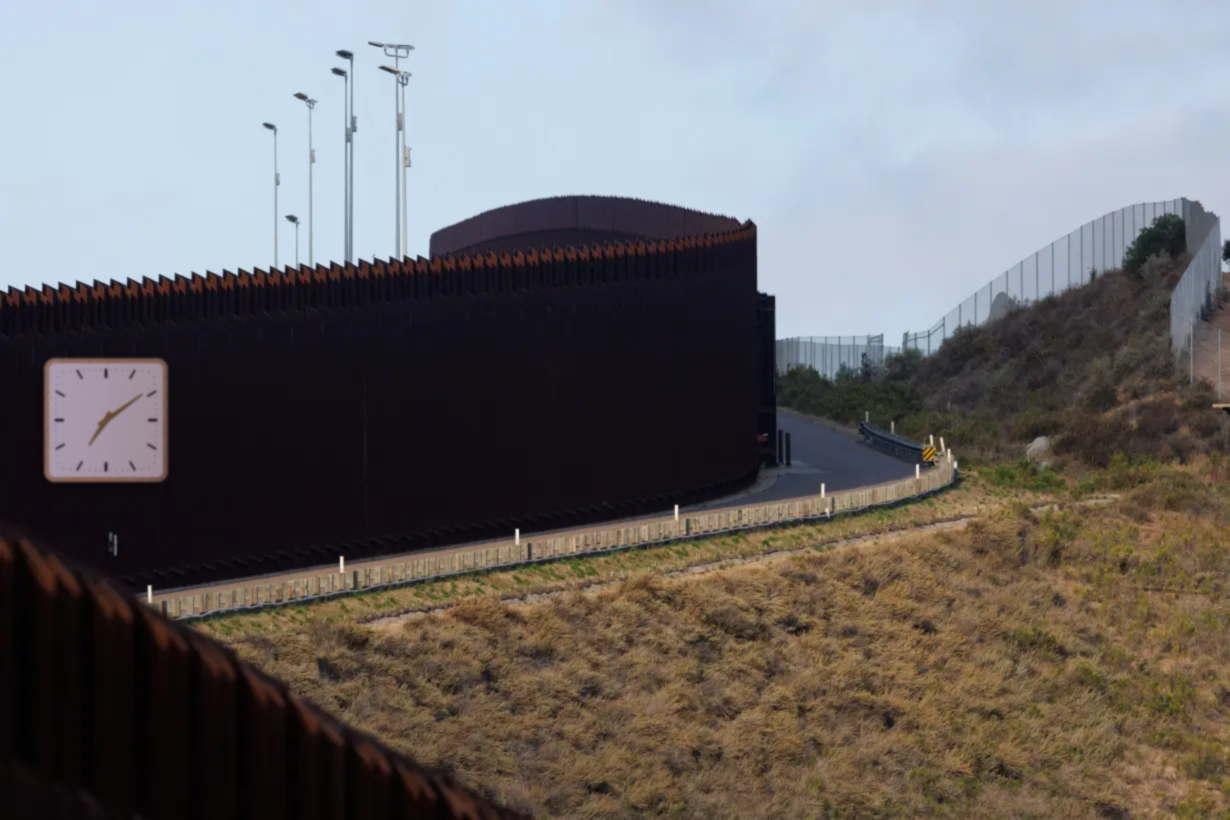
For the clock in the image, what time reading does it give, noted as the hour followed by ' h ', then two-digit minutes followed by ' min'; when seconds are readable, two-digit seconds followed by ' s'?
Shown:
7 h 09 min
